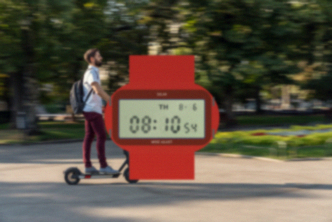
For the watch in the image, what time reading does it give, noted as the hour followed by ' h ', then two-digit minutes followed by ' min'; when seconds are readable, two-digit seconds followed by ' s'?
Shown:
8 h 10 min 54 s
